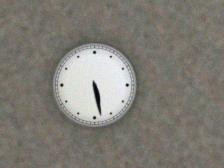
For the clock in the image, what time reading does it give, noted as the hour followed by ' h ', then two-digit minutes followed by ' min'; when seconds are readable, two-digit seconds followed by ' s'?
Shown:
5 h 28 min
